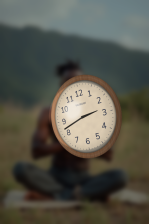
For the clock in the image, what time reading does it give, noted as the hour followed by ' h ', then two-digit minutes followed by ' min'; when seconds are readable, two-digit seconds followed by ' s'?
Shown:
2 h 42 min
